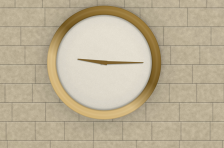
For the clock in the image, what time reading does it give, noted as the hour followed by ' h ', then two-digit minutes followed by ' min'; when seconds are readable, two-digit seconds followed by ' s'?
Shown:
9 h 15 min
